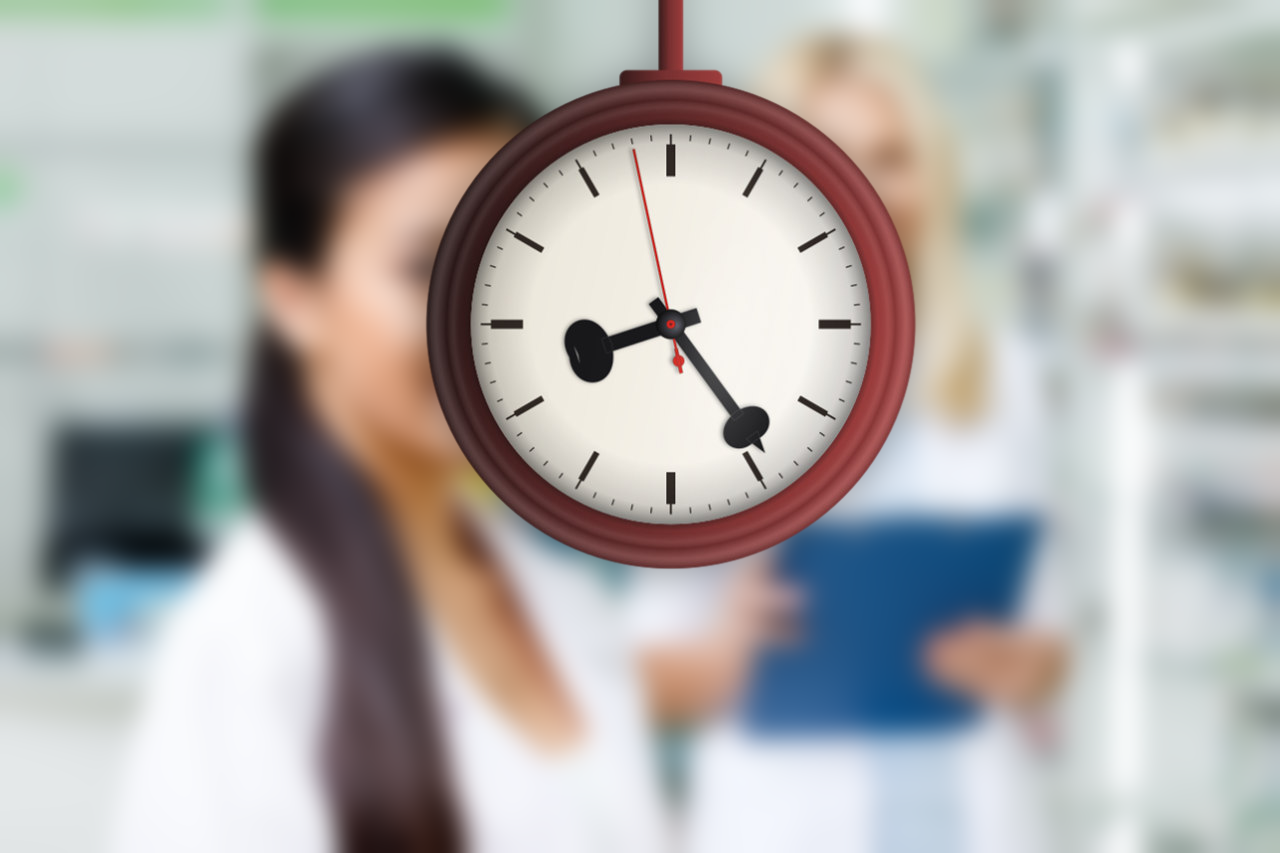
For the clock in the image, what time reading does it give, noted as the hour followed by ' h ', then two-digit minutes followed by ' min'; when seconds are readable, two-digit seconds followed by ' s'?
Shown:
8 h 23 min 58 s
